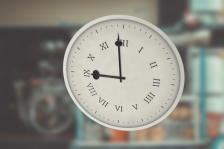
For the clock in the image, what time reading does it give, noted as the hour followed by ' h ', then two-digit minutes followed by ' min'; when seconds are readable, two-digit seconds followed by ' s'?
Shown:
8 h 59 min
